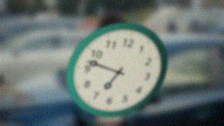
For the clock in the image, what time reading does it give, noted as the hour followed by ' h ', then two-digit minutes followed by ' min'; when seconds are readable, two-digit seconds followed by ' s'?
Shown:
6 h 47 min
